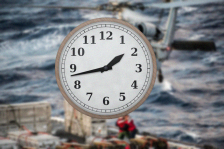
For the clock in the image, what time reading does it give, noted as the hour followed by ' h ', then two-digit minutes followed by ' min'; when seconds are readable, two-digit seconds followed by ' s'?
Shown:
1 h 43 min
